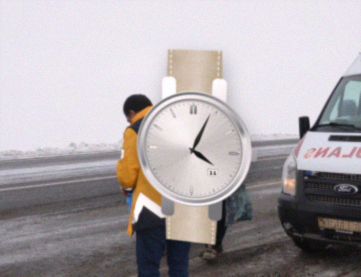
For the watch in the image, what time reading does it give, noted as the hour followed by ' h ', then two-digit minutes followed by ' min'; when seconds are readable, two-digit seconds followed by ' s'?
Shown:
4 h 04 min
